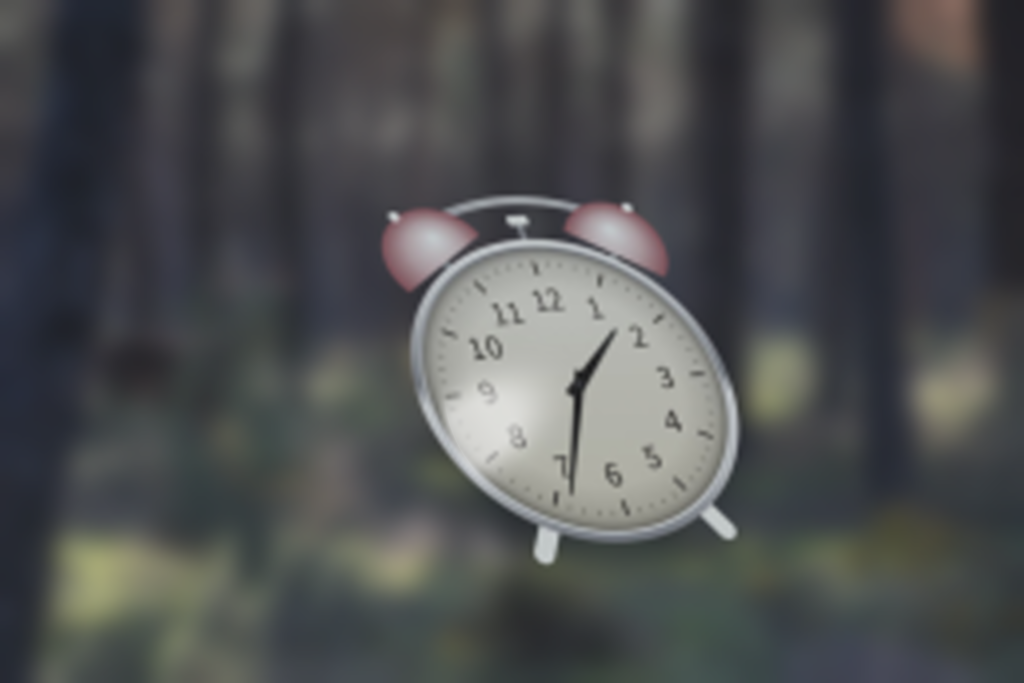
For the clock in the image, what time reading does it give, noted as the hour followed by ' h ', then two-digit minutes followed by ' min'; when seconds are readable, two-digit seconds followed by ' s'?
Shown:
1 h 34 min
